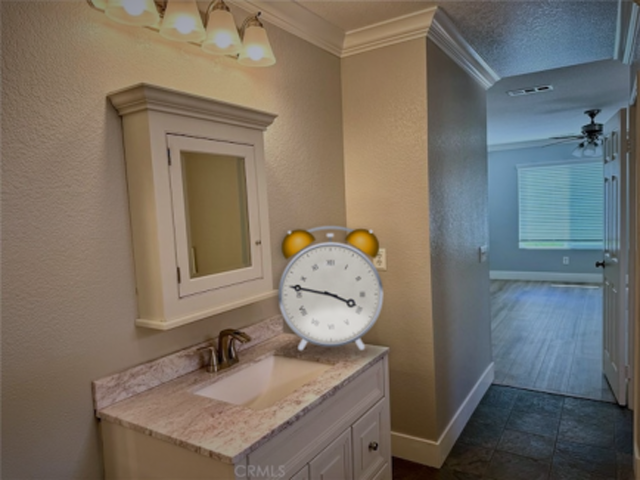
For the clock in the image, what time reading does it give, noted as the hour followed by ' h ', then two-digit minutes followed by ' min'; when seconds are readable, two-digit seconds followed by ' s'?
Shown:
3 h 47 min
